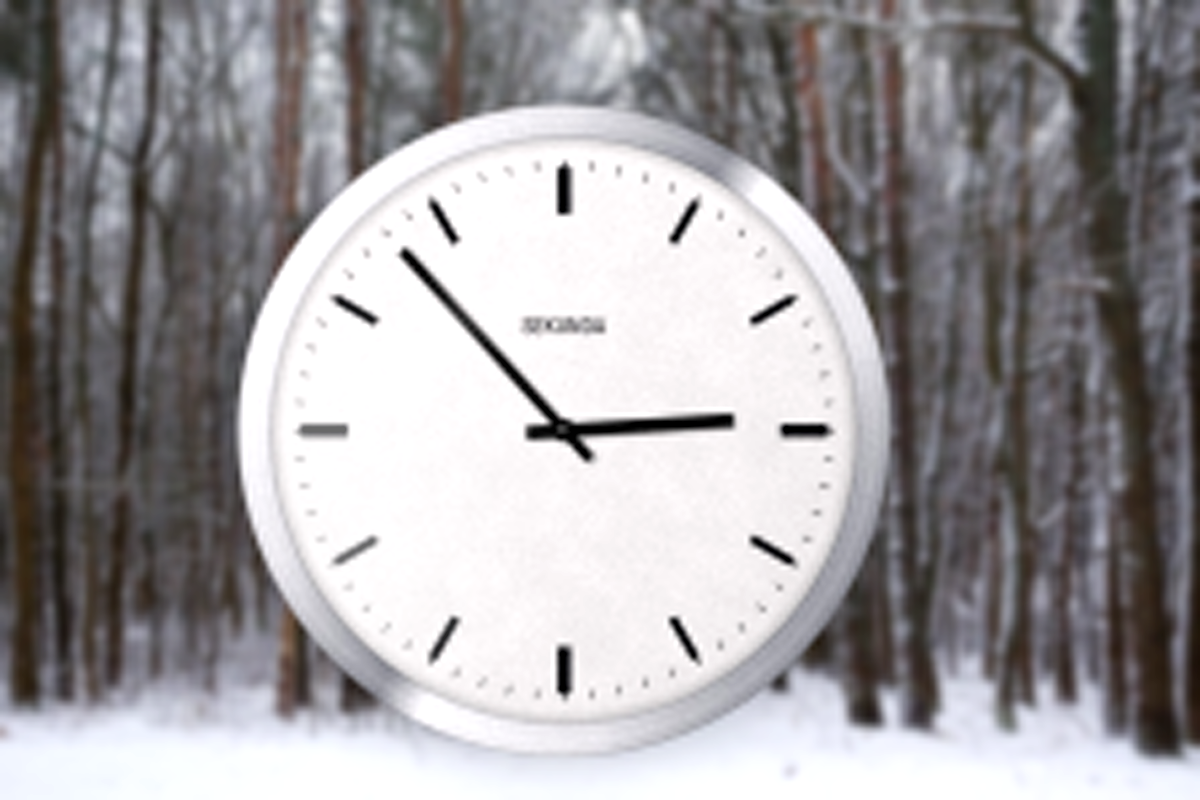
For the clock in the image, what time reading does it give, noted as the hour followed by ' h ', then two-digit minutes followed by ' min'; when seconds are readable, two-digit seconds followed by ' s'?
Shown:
2 h 53 min
